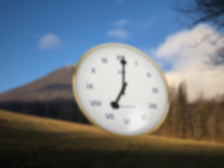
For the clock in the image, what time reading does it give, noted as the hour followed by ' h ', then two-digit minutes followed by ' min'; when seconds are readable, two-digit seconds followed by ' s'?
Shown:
7 h 01 min
